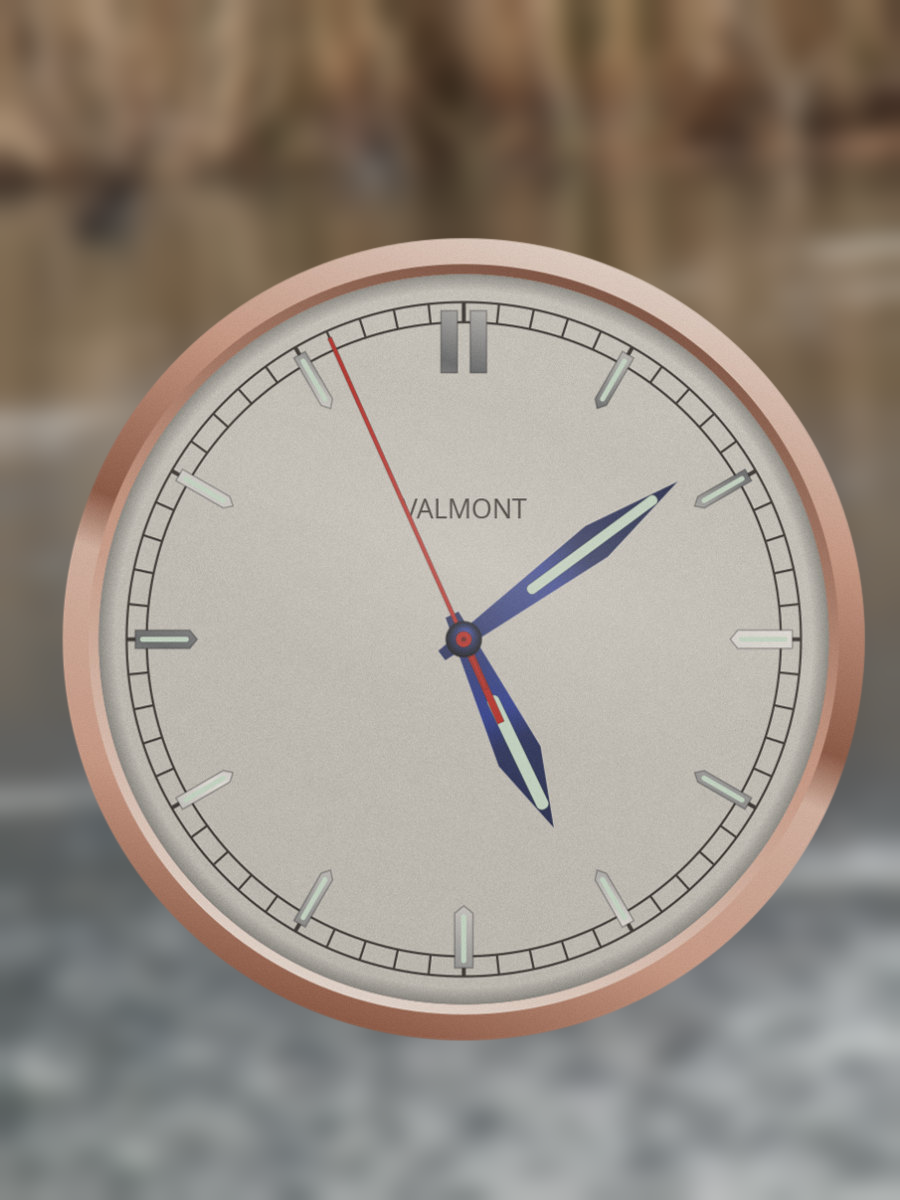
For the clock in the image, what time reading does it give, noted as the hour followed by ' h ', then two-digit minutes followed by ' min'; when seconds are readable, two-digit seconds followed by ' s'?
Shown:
5 h 08 min 56 s
